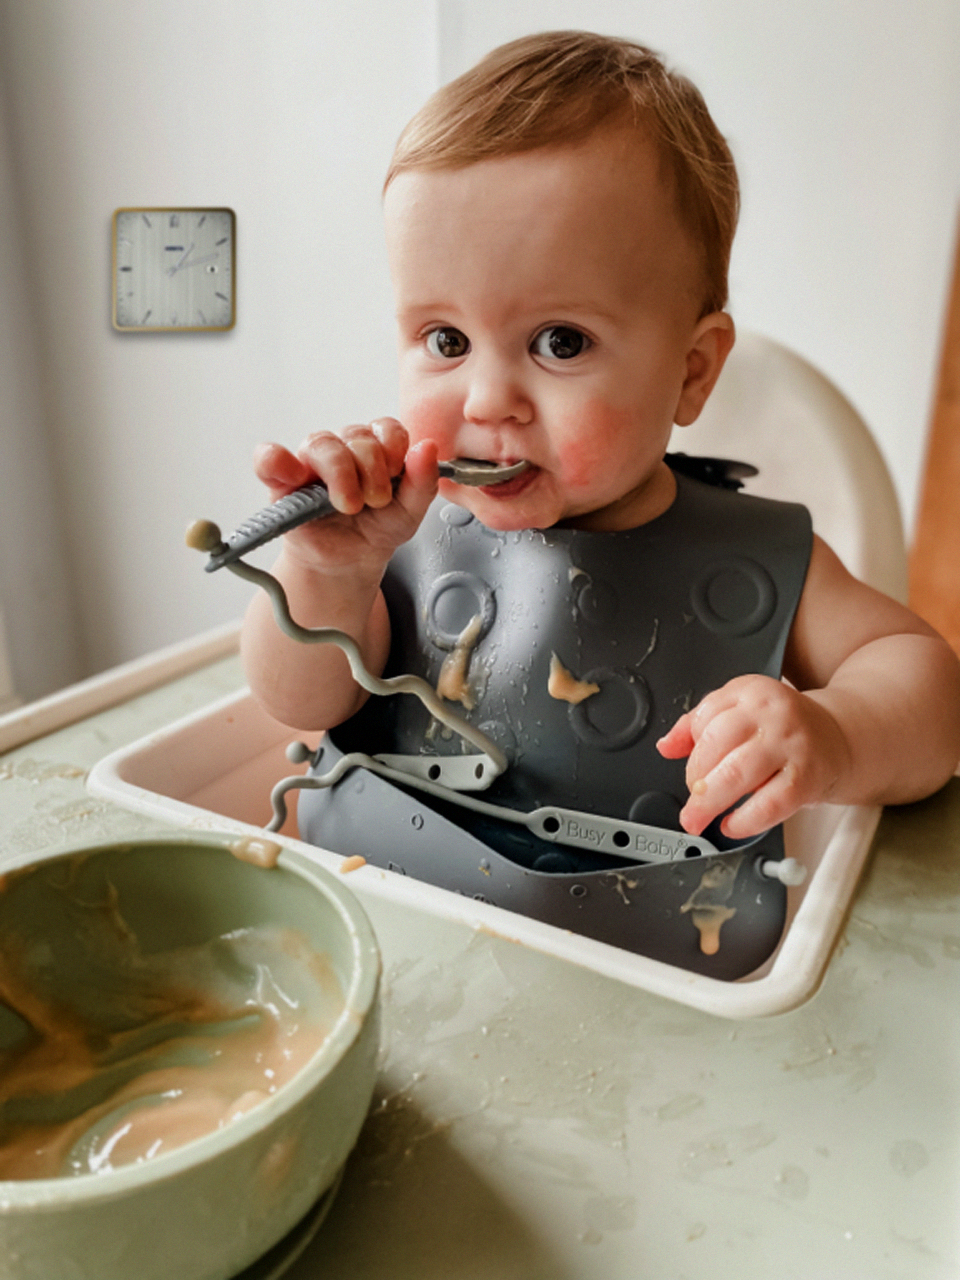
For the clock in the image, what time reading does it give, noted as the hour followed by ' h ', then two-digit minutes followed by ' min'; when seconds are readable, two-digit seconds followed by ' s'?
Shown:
1 h 12 min
